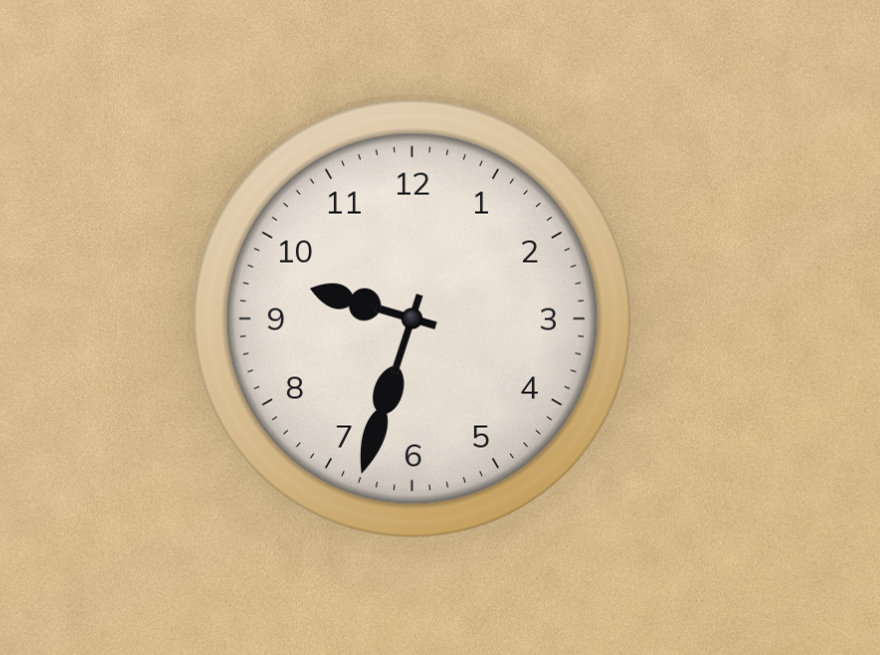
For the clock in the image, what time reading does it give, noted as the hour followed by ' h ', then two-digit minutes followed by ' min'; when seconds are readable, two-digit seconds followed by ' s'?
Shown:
9 h 33 min
